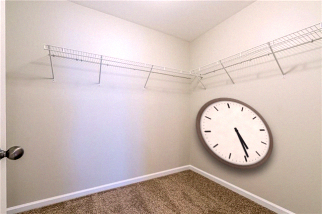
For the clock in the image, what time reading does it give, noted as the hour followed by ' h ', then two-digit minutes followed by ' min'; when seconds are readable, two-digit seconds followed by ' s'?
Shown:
5 h 29 min
